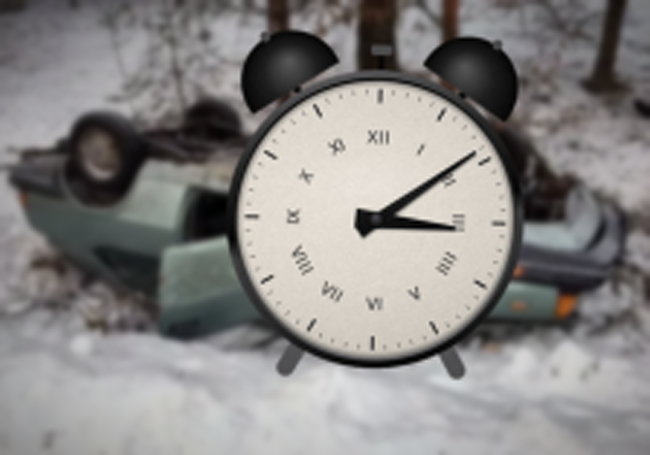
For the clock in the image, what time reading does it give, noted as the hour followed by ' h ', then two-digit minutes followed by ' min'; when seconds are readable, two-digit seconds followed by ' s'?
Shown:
3 h 09 min
